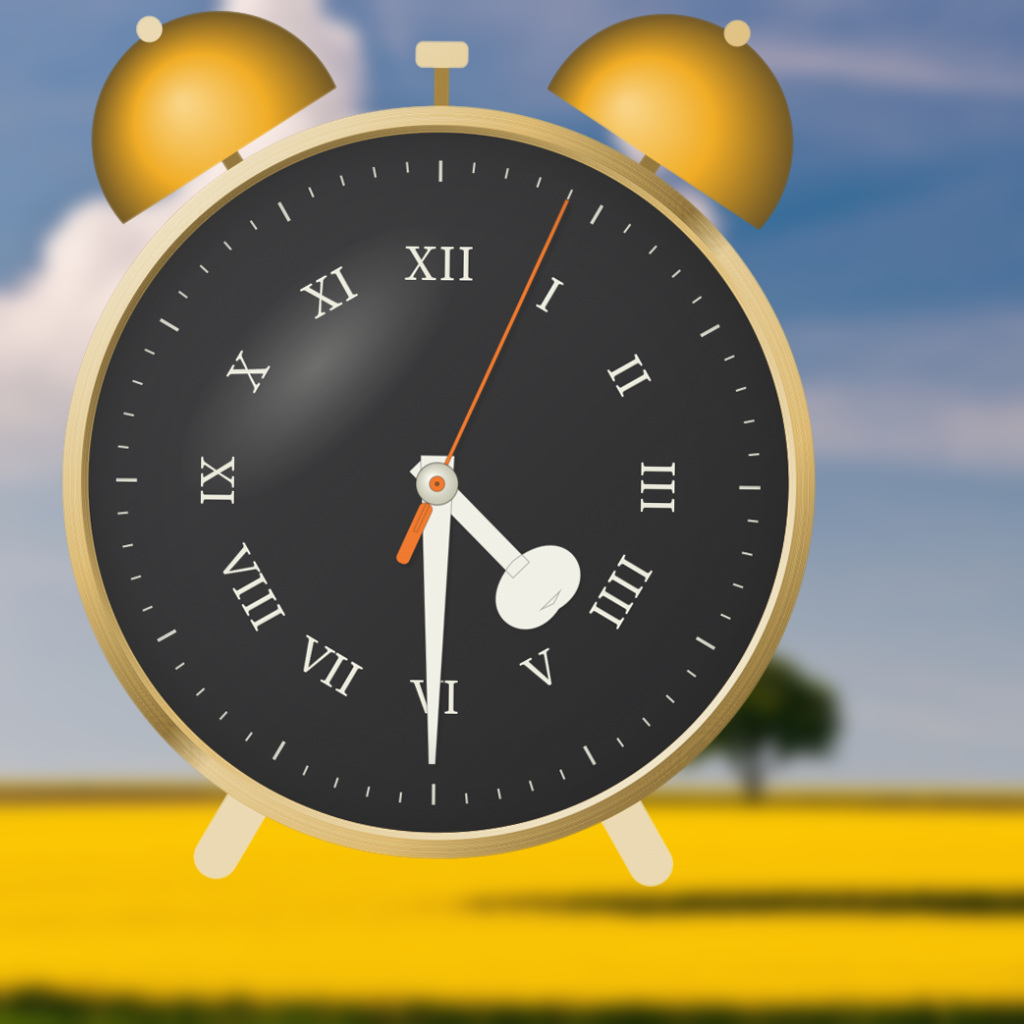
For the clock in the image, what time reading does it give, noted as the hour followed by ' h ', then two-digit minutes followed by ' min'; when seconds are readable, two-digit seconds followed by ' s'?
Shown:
4 h 30 min 04 s
